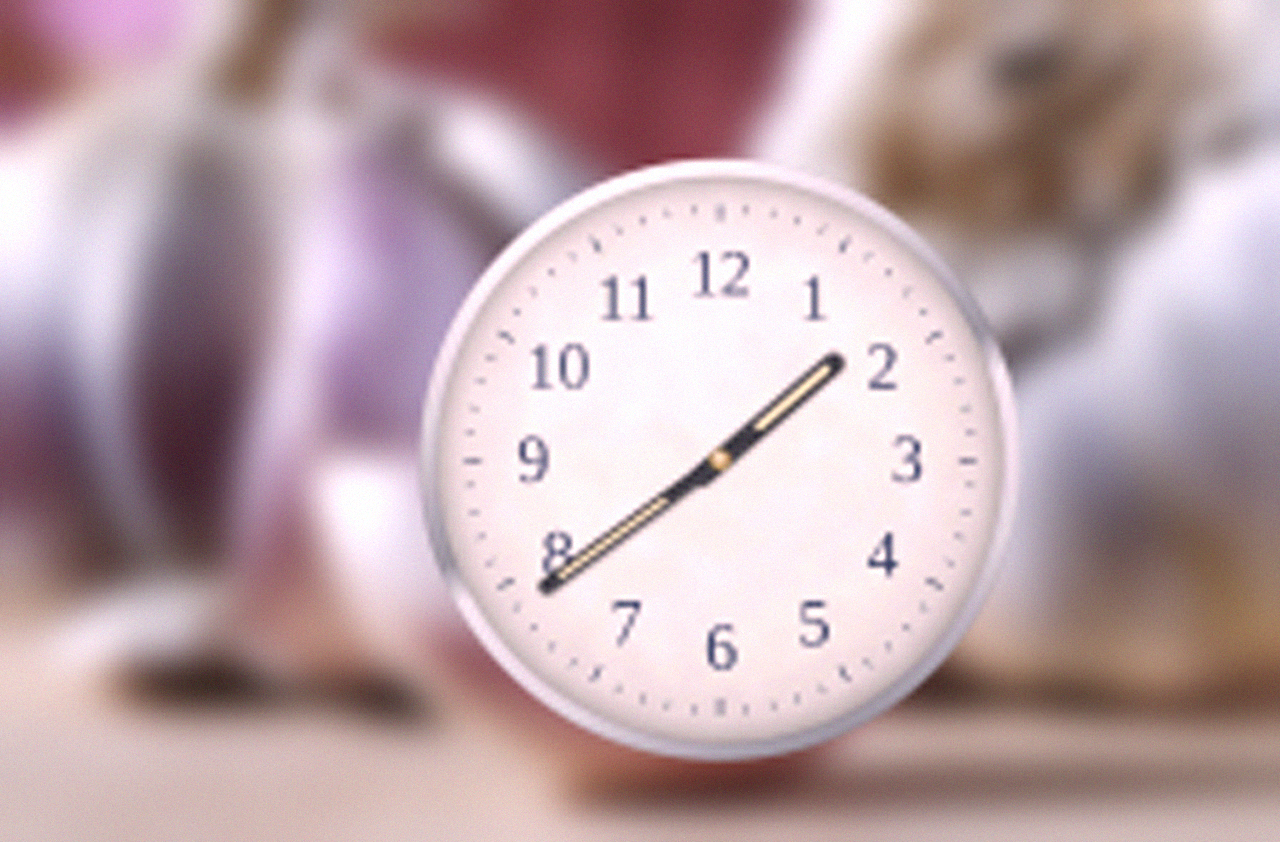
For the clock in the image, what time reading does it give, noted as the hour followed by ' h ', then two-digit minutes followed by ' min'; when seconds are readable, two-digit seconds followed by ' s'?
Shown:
1 h 39 min
